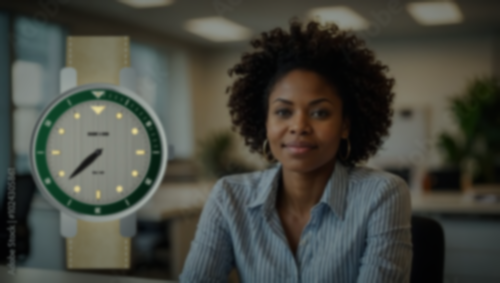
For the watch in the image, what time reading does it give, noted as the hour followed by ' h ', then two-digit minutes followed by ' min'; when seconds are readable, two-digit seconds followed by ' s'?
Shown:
7 h 38 min
